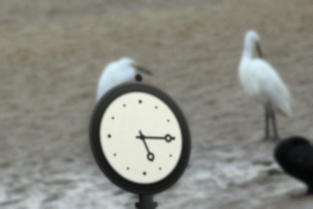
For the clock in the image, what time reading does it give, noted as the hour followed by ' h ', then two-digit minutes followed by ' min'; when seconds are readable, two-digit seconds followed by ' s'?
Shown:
5 h 15 min
